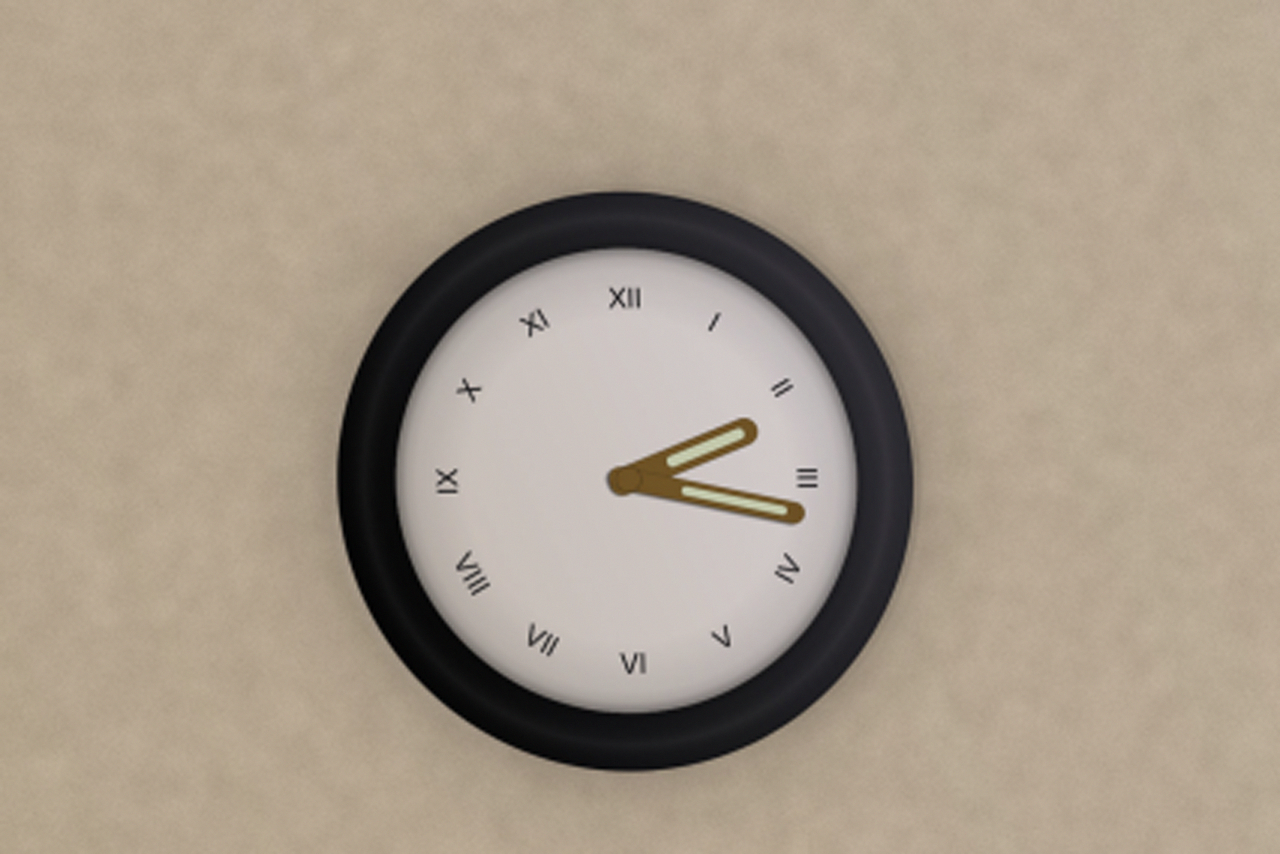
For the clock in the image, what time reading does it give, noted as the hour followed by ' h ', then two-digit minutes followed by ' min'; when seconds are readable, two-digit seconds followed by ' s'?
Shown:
2 h 17 min
